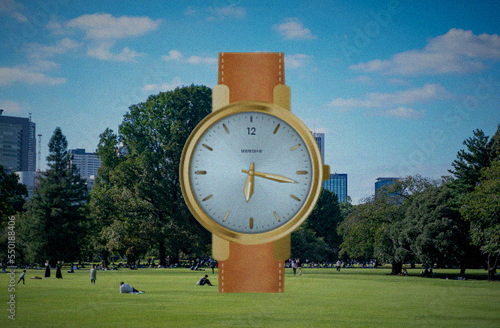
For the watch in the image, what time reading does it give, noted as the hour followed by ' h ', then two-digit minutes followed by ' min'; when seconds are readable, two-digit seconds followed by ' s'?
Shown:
6 h 17 min
